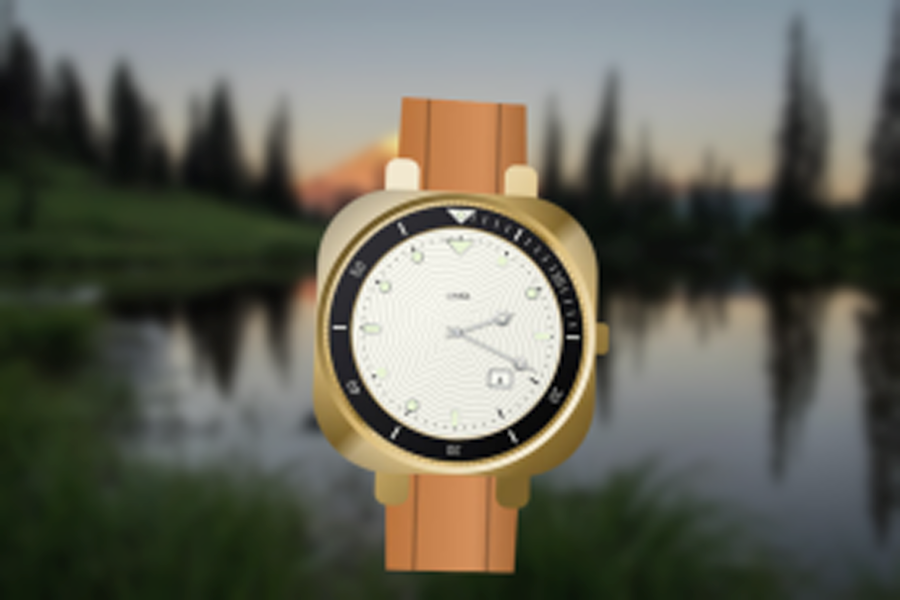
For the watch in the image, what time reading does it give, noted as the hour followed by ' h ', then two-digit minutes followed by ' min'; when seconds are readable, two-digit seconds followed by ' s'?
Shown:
2 h 19 min
